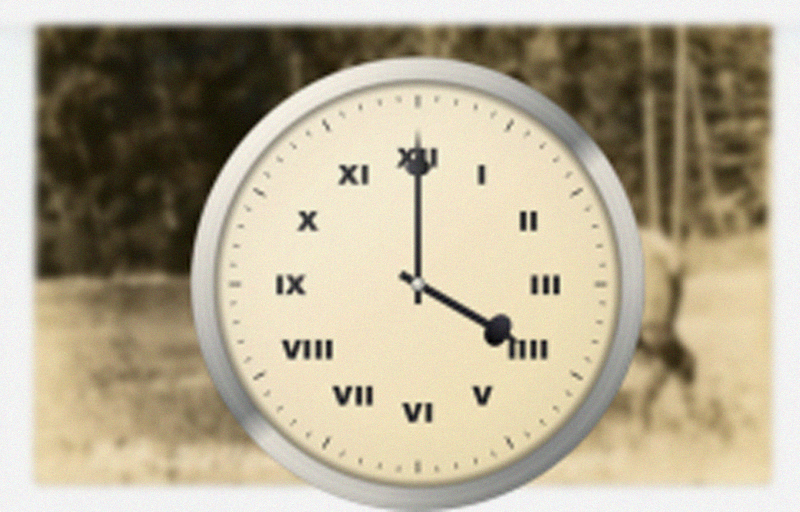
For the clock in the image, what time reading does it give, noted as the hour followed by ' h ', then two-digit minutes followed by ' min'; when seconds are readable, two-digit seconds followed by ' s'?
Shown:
4 h 00 min
